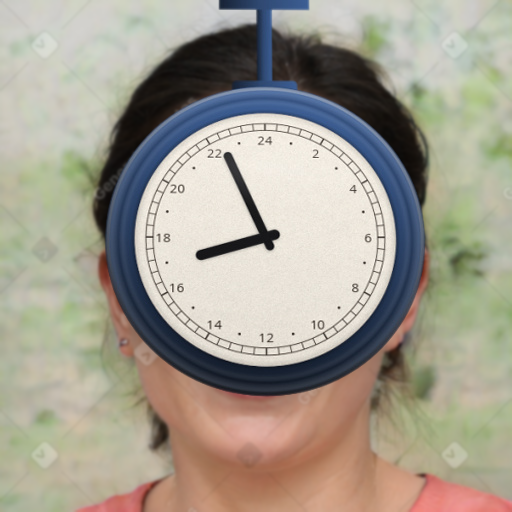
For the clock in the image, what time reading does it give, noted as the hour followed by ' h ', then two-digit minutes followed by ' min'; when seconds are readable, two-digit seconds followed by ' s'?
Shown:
16 h 56 min
